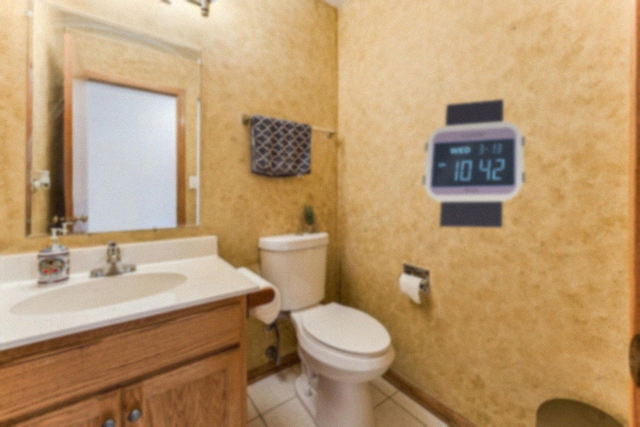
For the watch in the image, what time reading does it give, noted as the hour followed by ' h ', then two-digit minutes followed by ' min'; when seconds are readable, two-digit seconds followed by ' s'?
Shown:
10 h 42 min
